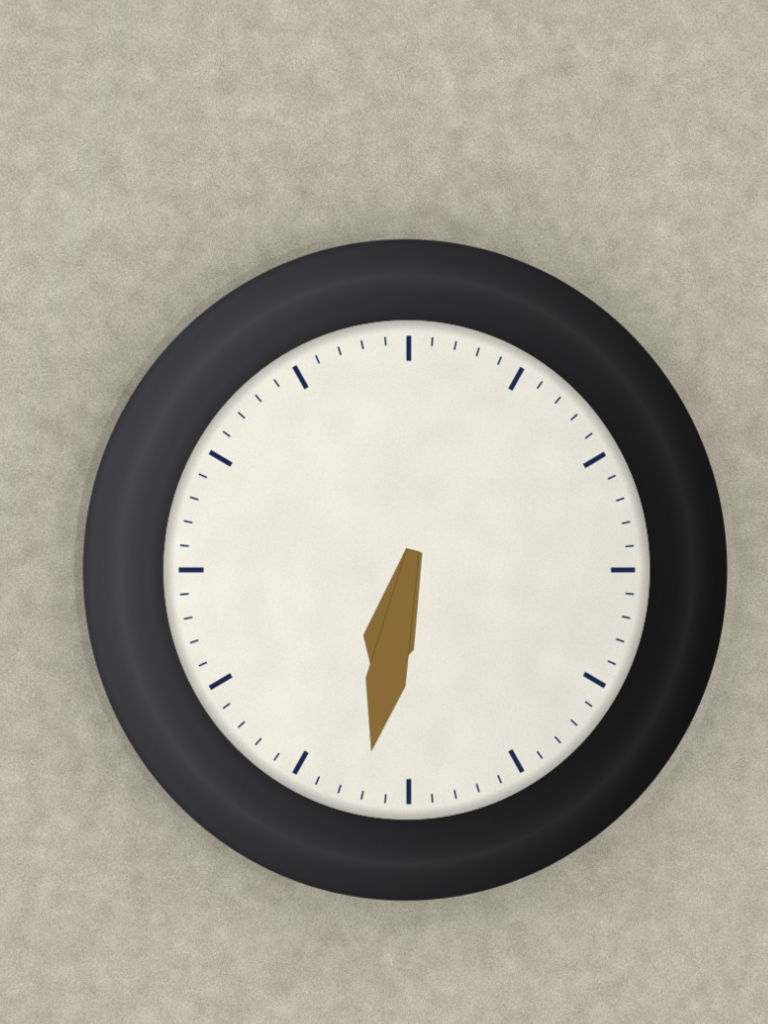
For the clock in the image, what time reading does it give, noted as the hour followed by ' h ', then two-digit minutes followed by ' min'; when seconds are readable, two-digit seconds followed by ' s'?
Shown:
6 h 32 min
